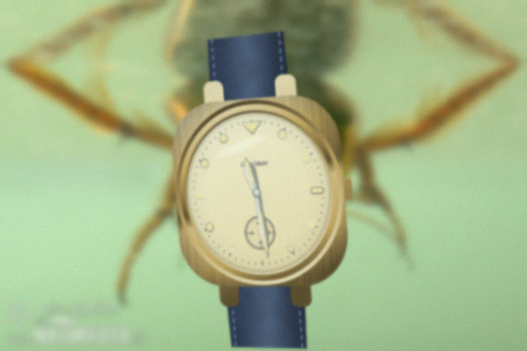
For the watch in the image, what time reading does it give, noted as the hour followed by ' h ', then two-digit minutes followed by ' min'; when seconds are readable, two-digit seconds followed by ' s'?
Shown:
11 h 29 min
